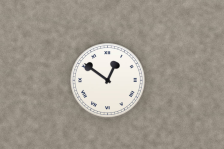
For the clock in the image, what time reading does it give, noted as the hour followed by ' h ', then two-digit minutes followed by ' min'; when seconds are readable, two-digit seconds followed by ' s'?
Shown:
12 h 51 min
